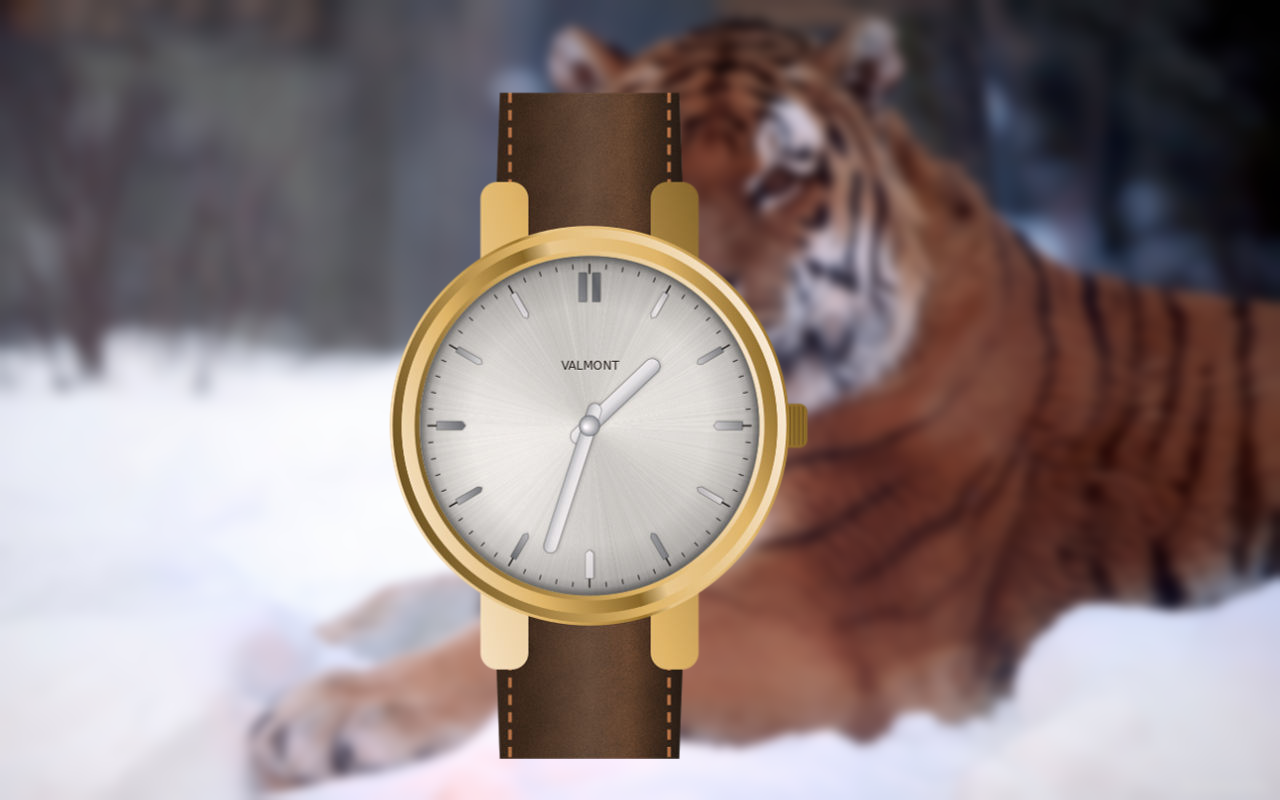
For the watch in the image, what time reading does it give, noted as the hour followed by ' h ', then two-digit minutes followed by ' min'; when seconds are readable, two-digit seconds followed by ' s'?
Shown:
1 h 33 min
